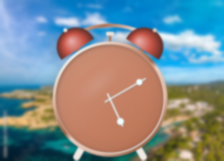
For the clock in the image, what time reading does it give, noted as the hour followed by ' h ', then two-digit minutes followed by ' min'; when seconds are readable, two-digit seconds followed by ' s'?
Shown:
5 h 10 min
